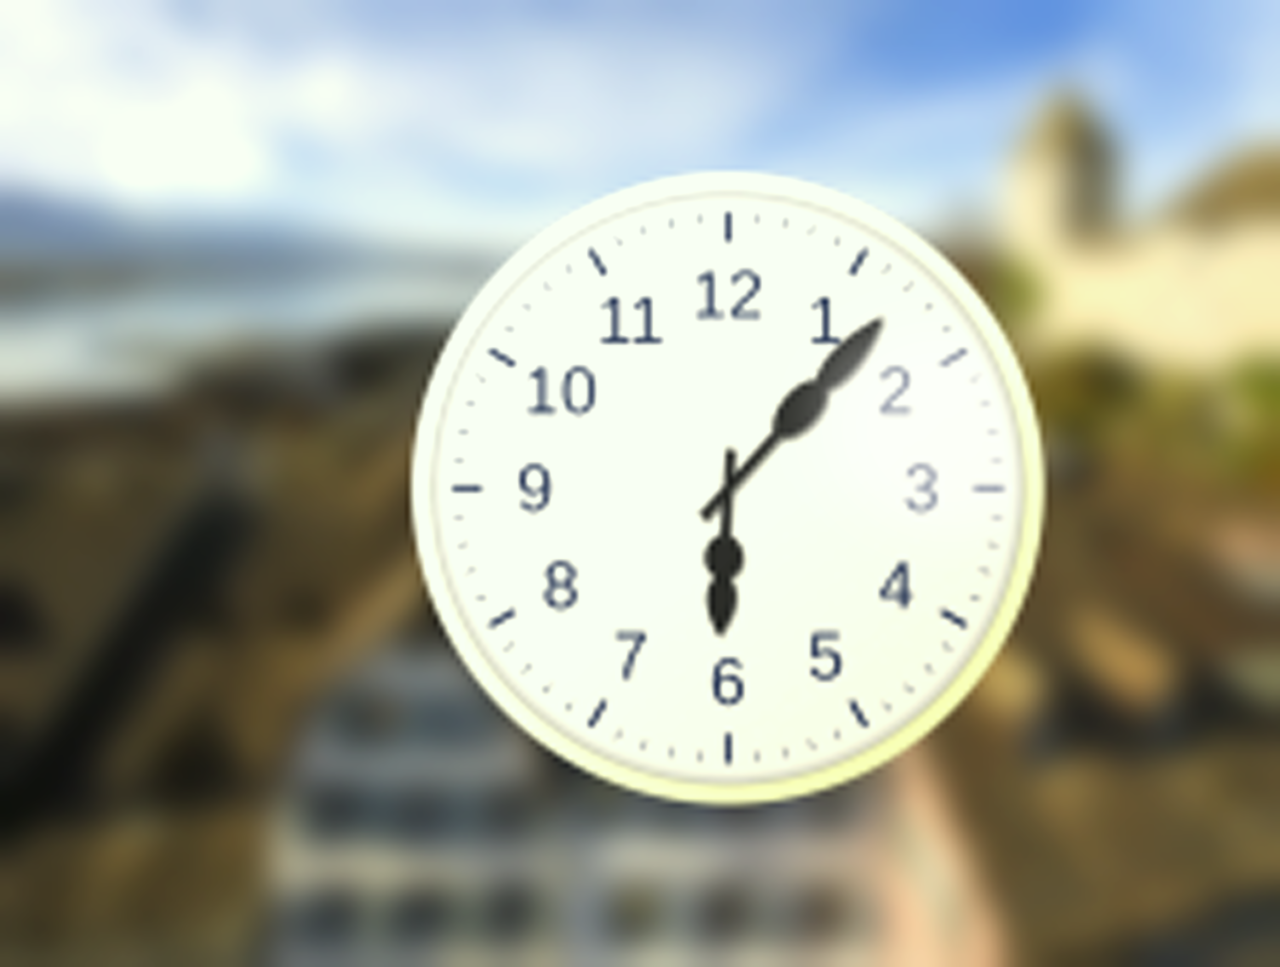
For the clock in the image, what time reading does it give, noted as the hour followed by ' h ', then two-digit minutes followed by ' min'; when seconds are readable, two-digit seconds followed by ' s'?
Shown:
6 h 07 min
